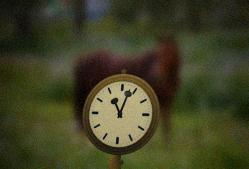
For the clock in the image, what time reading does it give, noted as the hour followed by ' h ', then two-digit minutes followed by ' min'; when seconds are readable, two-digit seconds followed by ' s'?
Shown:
11 h 03 min
